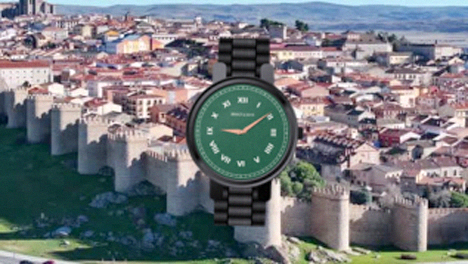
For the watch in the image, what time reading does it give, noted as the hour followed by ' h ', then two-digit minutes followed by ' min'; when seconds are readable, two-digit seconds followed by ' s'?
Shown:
9 h 09 min
